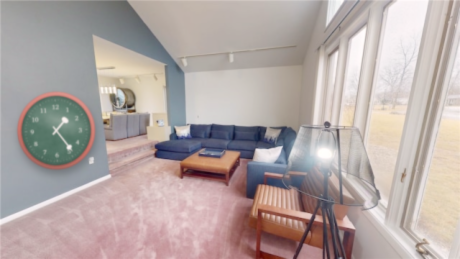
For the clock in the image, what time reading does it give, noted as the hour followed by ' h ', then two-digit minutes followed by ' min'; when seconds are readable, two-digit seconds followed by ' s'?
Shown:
1 h 24 min
